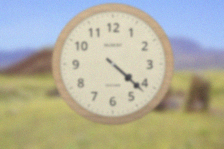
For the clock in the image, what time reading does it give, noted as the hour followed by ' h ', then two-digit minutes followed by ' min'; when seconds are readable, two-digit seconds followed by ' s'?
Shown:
4 h 22 min
